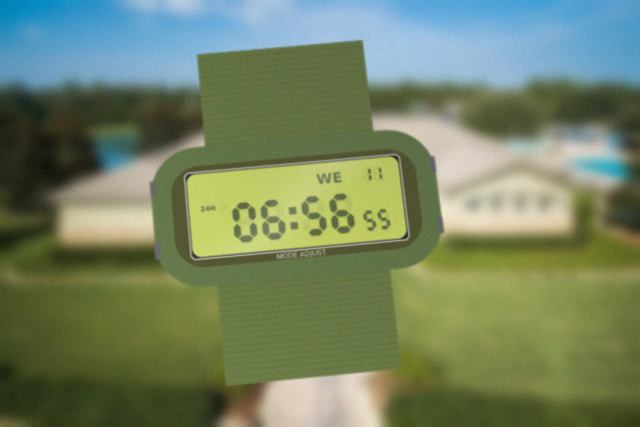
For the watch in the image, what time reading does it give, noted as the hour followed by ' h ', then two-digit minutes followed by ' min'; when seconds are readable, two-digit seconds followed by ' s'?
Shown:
6 h 56 min 55 s
